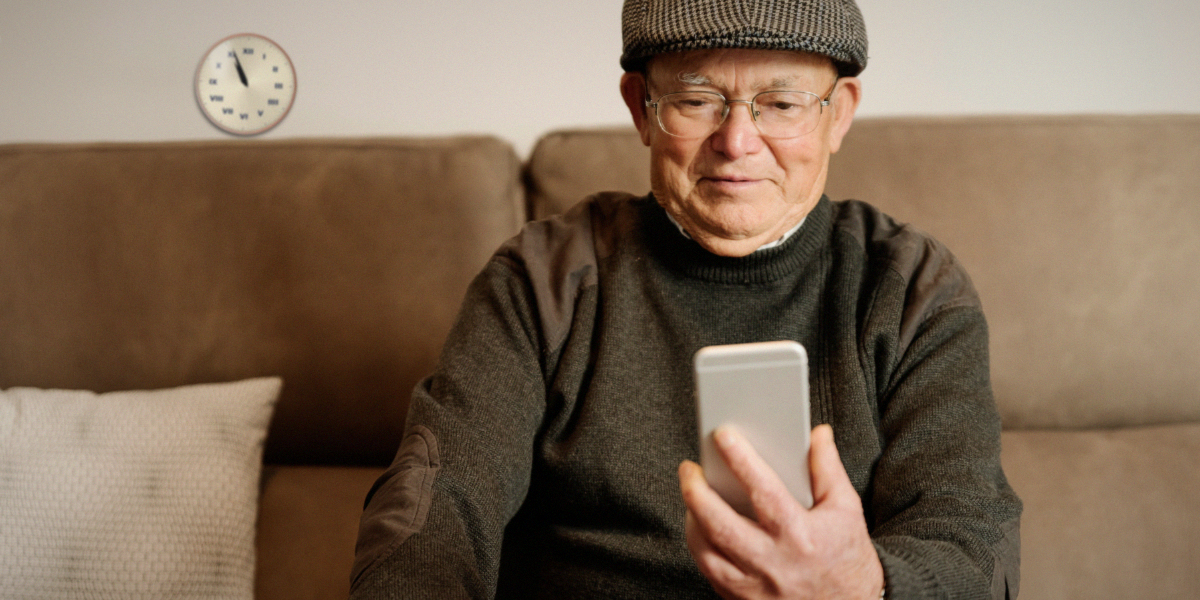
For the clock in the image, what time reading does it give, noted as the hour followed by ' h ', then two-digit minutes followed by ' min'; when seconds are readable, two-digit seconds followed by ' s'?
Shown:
10 h 56 min
